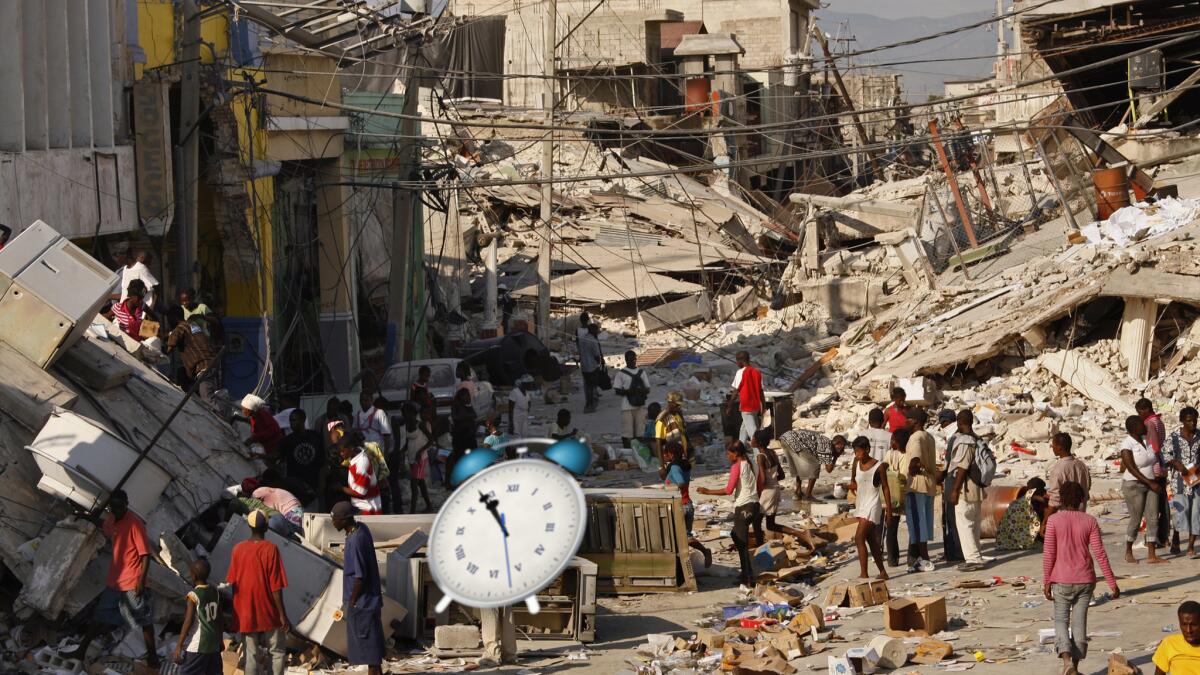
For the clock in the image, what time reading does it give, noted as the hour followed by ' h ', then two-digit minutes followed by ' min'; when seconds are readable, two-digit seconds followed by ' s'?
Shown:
10 h 53 min 27 s
